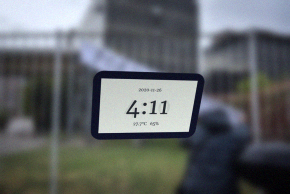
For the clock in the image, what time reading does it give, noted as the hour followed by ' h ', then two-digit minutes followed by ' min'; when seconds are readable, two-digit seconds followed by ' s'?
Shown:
4 h 11 min
